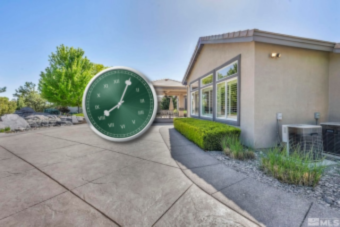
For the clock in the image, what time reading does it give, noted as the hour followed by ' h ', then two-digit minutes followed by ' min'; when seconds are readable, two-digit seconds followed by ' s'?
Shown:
8 h 05 min
